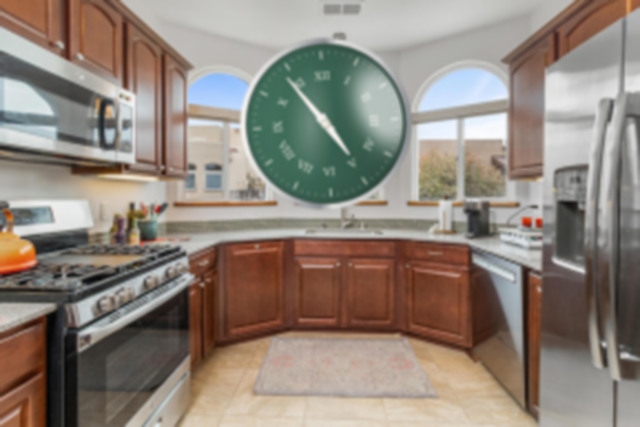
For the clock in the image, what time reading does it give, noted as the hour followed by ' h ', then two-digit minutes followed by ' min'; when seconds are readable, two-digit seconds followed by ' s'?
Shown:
4 h 54 min
